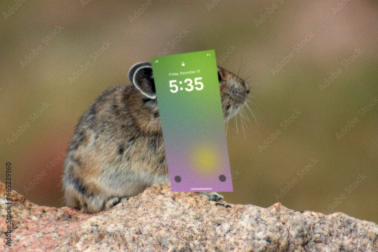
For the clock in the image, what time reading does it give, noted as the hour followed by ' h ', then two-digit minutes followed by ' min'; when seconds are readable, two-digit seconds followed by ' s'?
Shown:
5 h 35 min
